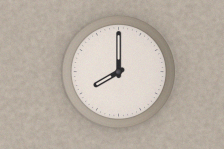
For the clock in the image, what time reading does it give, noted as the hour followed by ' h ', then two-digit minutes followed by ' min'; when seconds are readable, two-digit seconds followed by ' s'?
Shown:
8 h 00 min
